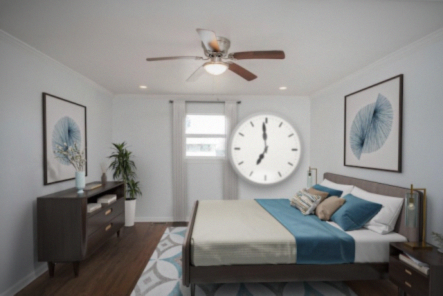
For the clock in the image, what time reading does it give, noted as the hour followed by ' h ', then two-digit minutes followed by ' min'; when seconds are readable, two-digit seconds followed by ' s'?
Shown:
6 h 59 min
